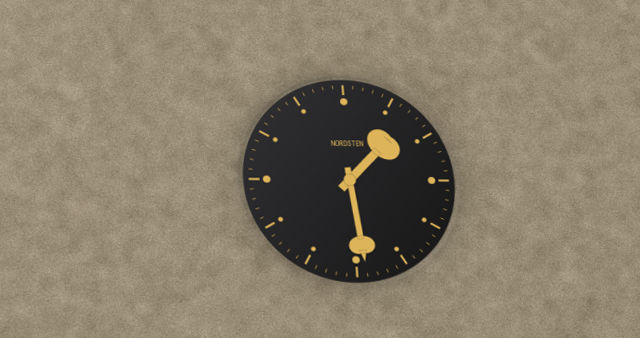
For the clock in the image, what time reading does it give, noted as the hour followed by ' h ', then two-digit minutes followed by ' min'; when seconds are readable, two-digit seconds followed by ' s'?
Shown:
1 h 29 min
